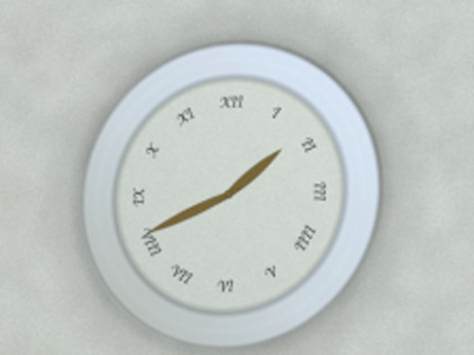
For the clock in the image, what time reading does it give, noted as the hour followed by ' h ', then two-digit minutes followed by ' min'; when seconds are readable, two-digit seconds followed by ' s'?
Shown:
1 h 41 min
